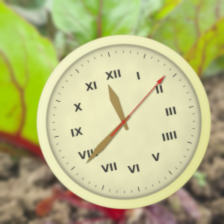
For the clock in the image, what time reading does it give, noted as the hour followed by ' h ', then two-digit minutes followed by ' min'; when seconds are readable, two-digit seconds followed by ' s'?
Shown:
11 h 39 min 09 s
